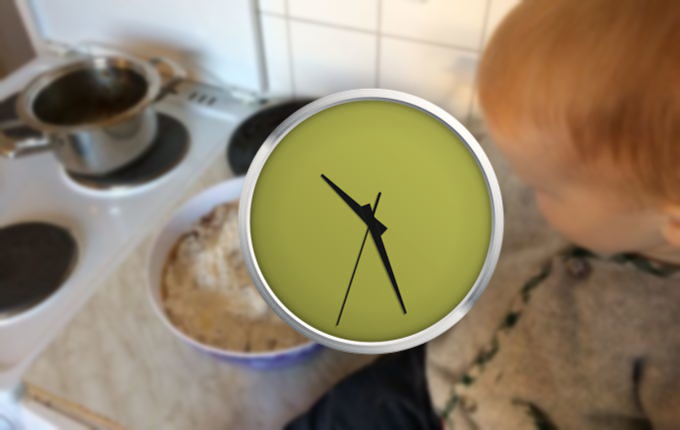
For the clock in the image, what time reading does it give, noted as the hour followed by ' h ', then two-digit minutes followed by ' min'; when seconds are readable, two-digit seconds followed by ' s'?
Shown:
10 h 26 min 33 s
